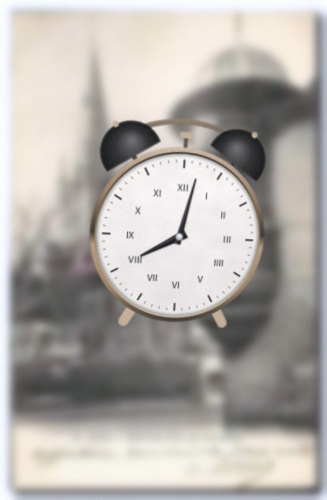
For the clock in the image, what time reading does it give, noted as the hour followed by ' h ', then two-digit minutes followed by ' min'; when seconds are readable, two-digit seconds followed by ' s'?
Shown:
8 h 02 min
